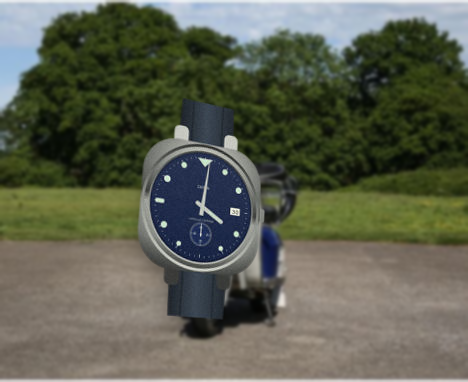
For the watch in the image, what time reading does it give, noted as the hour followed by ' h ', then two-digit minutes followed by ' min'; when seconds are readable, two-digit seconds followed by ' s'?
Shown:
4 h 01 min
